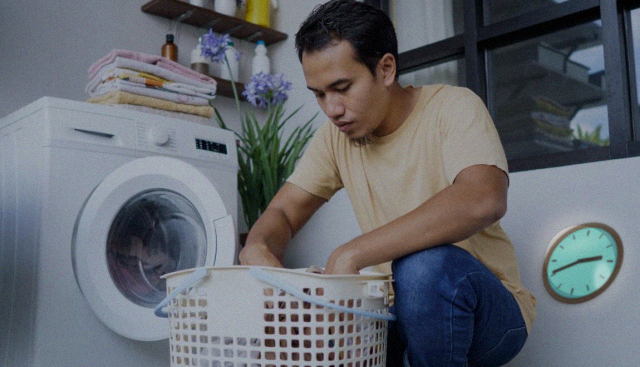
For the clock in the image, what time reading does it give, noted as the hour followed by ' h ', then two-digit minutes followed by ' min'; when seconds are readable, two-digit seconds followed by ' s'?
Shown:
2 h 41 min
